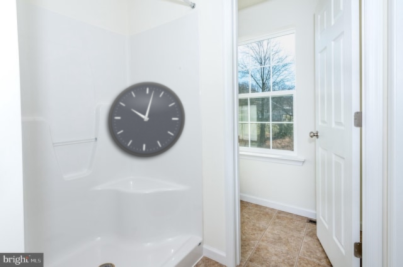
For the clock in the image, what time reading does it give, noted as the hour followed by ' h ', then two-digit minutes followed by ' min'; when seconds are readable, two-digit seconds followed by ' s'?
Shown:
10 h 02 min
